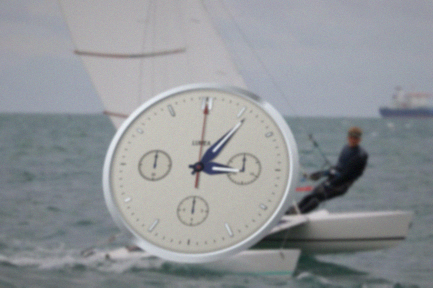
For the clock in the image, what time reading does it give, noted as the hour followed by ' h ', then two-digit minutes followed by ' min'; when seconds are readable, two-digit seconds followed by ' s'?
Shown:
3 h 06 min
